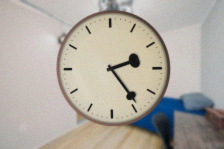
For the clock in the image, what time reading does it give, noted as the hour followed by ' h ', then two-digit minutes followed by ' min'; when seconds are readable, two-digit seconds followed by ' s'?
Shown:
2 h 24 min
